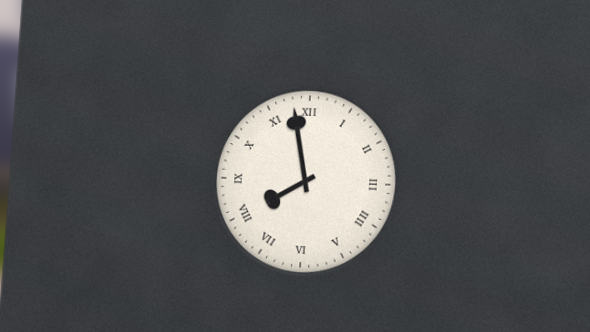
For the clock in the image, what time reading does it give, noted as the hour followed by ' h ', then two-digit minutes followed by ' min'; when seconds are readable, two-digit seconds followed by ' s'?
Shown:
7 h 58 min
